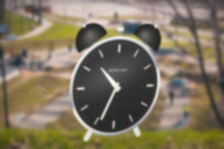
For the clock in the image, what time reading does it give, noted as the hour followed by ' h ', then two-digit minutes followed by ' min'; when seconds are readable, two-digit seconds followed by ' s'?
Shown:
10 h 34 min
